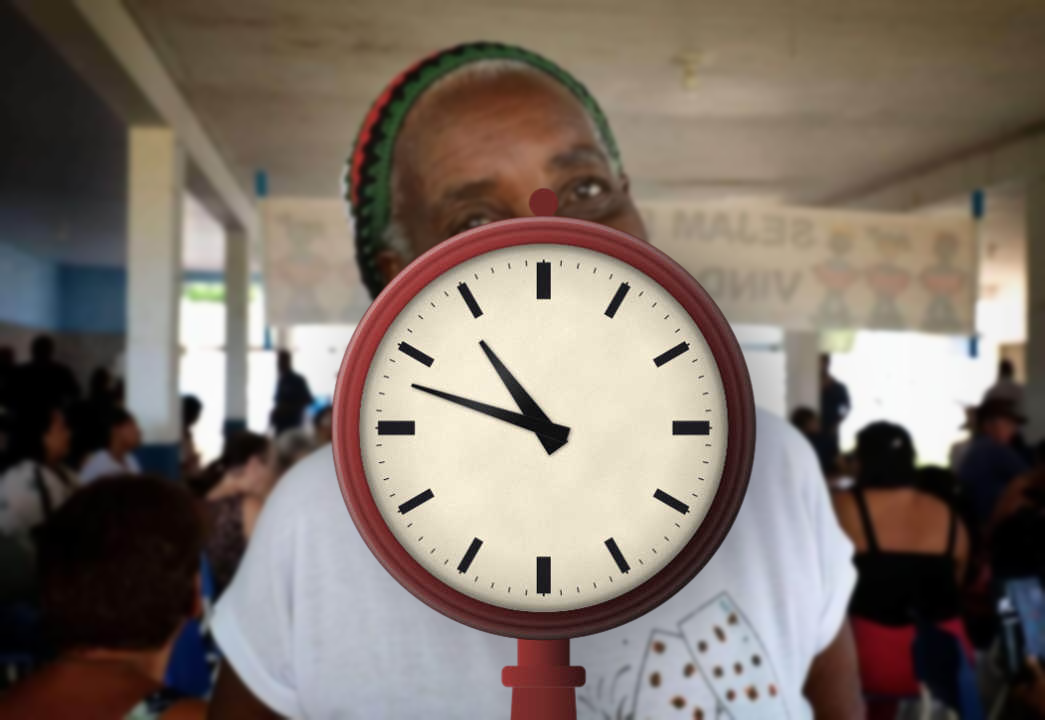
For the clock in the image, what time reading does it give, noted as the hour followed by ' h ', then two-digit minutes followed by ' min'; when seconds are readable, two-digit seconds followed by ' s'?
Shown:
10 h 48 min
